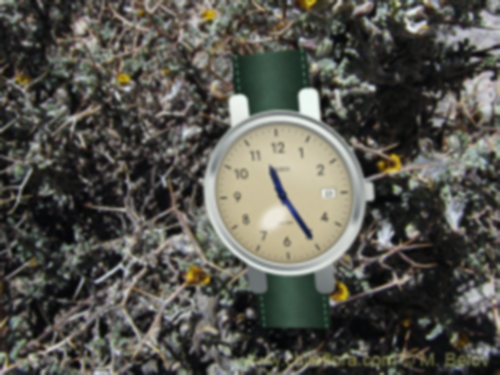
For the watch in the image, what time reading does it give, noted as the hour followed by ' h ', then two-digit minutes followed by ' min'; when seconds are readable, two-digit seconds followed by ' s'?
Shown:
11 h 25 min
